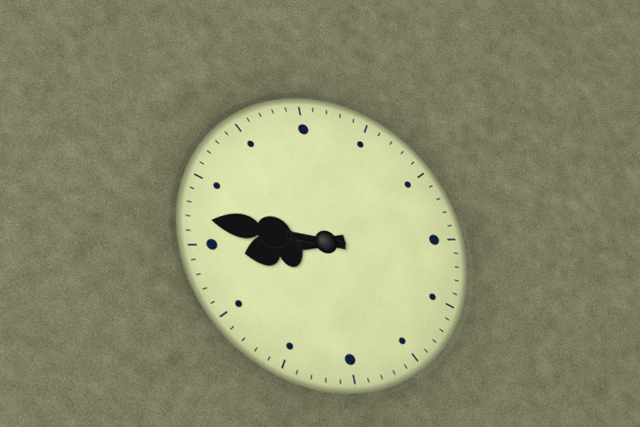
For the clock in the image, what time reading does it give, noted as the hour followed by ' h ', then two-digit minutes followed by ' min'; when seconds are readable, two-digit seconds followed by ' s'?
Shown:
8 h 47 min
